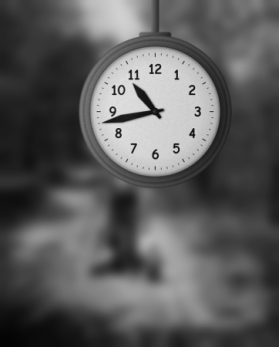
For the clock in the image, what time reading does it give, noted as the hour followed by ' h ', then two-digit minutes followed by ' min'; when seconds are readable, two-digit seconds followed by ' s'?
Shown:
10 h 43 min
